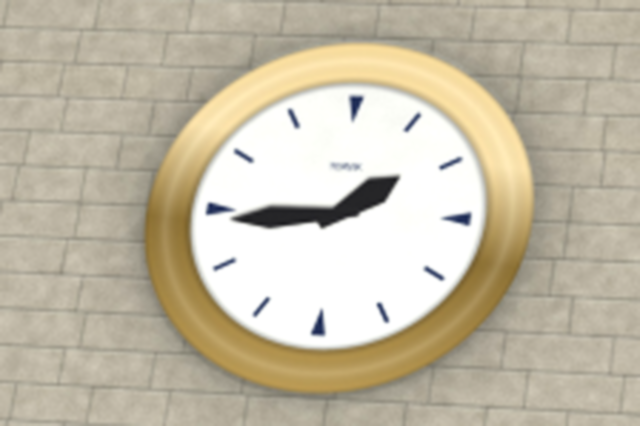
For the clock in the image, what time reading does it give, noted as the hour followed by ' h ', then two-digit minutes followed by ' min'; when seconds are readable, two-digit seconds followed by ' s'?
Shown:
1 h 44 min
